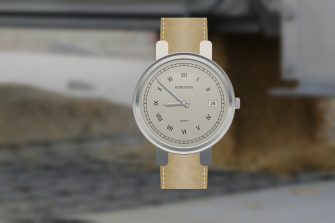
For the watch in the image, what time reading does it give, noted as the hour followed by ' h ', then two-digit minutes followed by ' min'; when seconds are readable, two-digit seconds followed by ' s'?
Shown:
8 h 52 min
